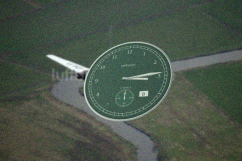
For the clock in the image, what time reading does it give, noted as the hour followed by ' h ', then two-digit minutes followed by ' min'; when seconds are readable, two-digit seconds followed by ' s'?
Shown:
3 h 14 min
